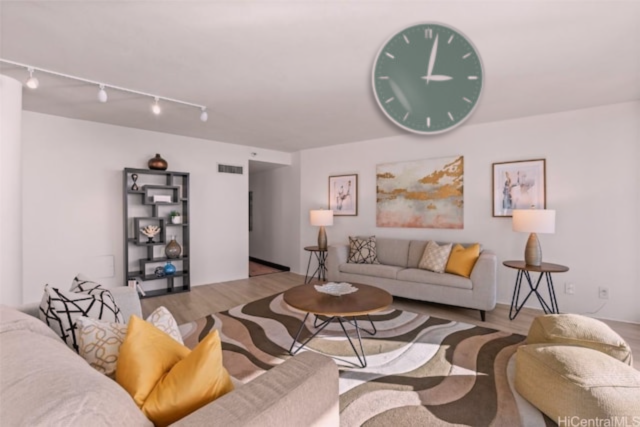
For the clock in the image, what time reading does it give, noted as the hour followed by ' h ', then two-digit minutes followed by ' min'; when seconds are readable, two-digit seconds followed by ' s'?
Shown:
3 h 02 min
